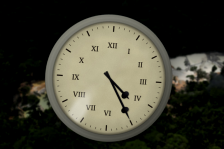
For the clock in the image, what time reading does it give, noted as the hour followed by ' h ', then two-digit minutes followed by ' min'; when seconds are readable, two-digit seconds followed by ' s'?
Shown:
4 h 25 min
